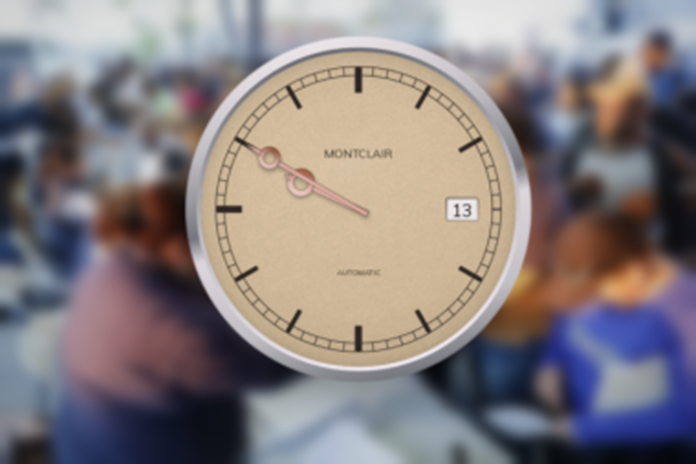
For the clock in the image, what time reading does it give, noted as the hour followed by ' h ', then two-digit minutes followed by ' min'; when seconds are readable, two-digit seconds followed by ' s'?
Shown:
9 h 50 min
